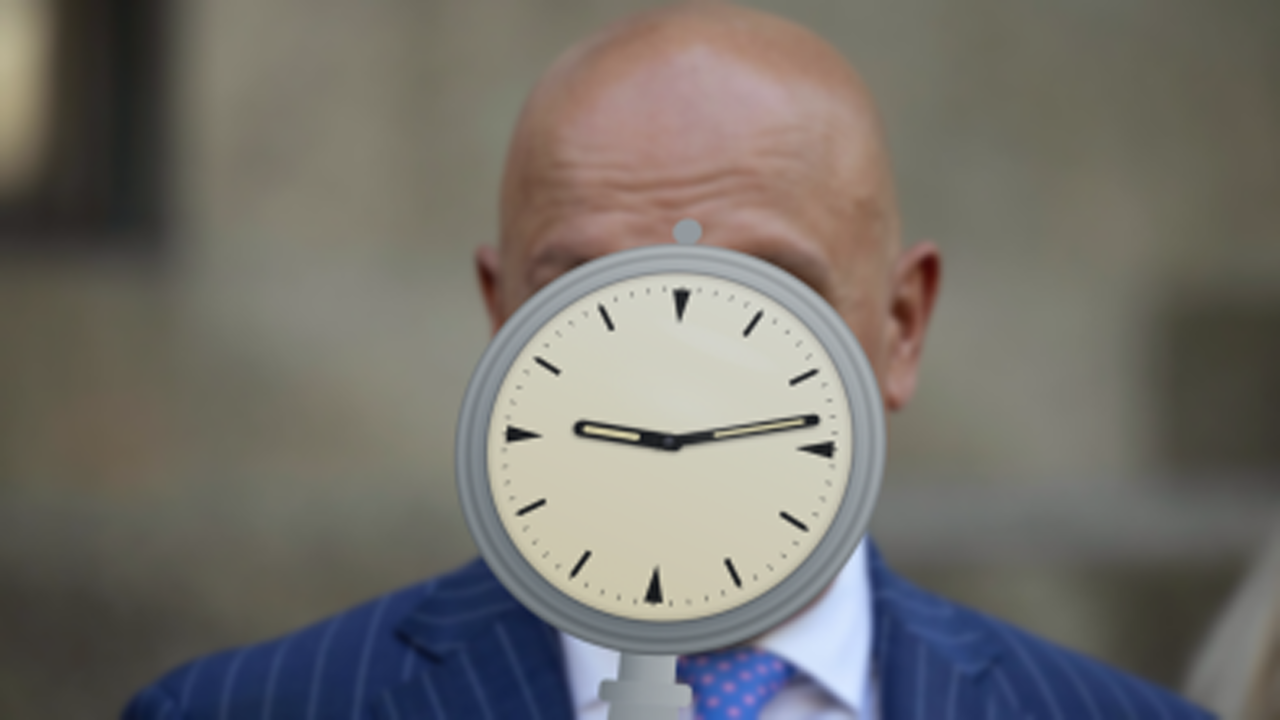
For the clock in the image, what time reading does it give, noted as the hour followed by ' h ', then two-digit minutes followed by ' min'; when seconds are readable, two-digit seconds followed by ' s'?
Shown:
9 h 13 min
